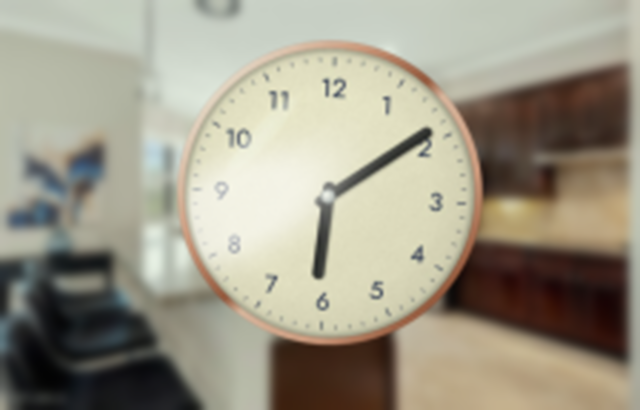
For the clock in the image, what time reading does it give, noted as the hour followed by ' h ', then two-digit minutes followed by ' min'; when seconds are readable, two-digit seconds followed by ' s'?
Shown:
6 h 09 min
